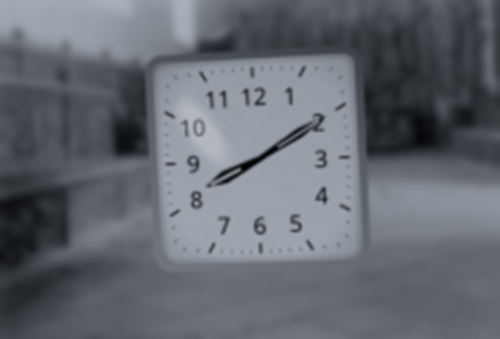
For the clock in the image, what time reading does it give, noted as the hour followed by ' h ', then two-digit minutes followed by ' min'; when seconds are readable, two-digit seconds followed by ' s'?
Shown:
8 h 10 min
